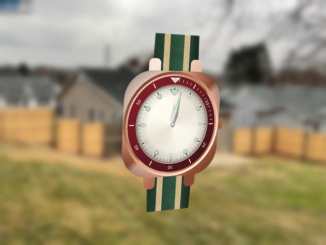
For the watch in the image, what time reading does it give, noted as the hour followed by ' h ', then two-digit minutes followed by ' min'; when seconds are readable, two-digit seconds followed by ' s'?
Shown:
12 h 02 min
